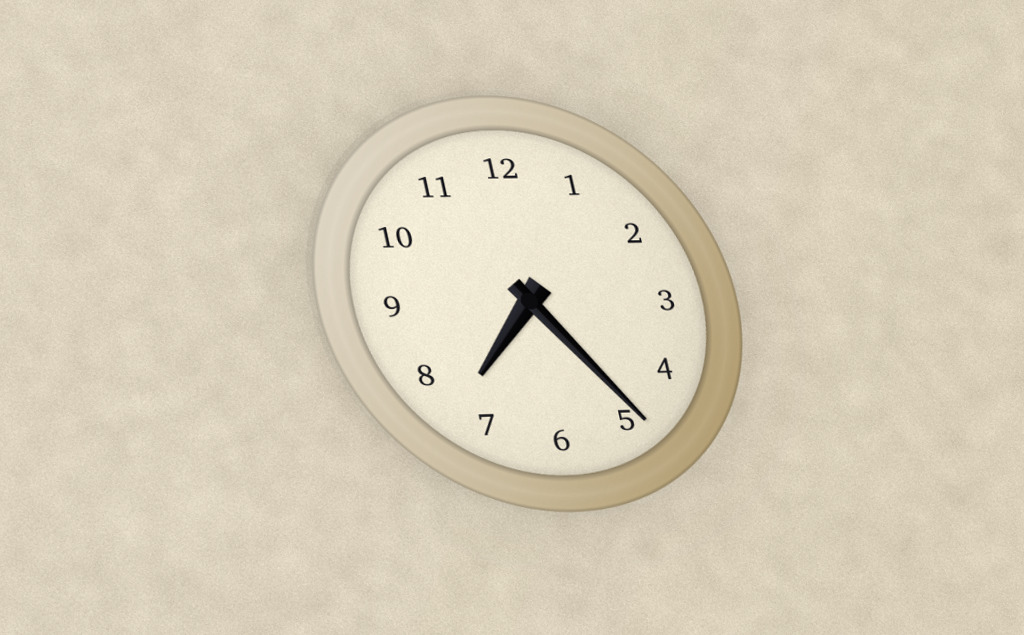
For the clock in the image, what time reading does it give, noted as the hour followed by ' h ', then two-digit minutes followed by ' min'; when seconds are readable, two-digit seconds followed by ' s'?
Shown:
7 h 24 min
